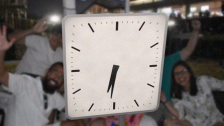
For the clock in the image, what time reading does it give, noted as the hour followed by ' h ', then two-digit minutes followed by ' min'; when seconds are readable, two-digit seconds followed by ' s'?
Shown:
6 h 31 min
